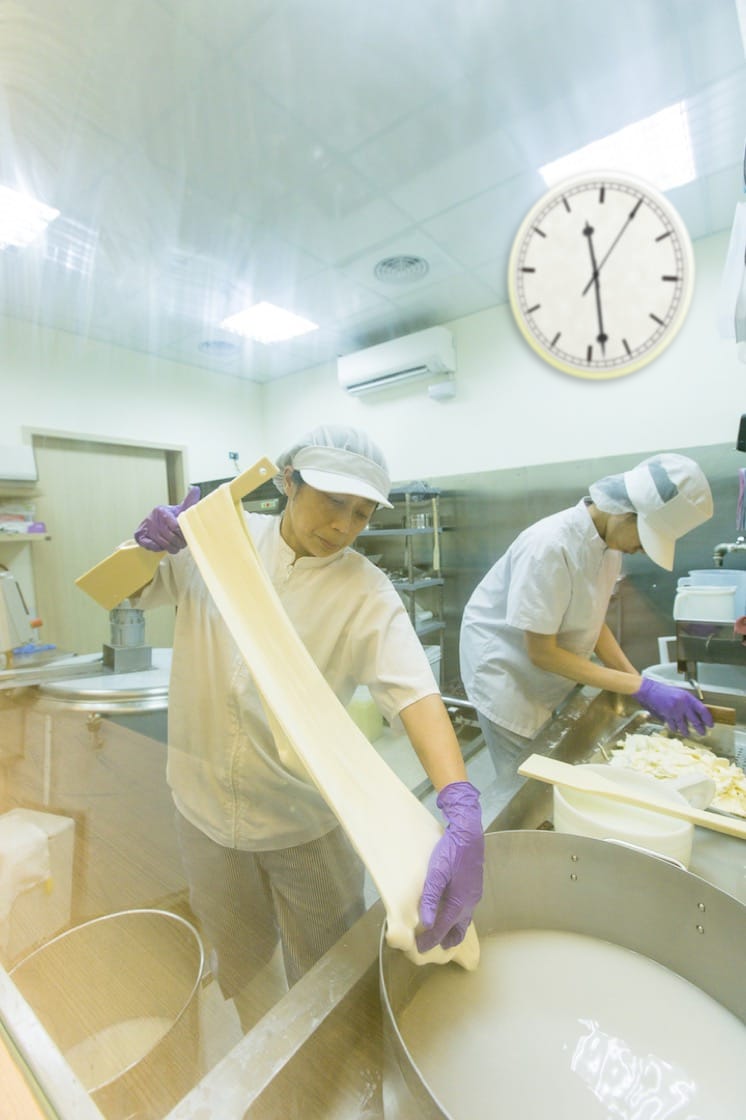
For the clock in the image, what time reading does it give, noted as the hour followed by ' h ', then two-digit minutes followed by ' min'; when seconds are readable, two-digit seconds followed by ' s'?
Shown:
11 h 28 min 05 s
